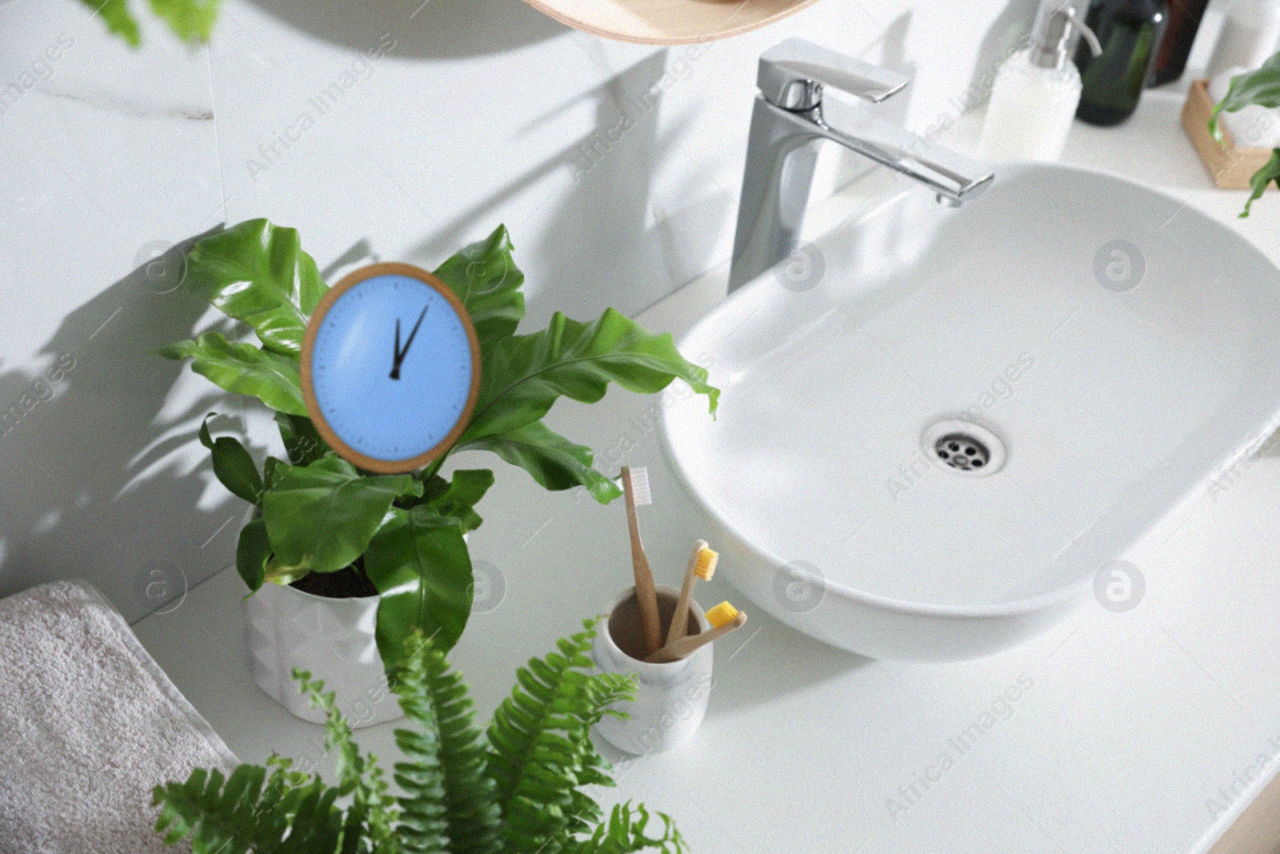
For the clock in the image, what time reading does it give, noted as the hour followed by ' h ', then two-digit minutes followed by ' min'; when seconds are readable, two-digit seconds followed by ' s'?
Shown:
12 h 05 min
